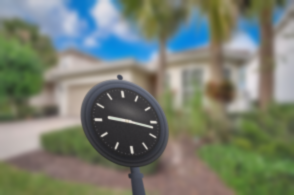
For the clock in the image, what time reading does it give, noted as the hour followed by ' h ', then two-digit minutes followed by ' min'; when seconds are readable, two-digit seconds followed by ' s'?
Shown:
9 h 17 min
